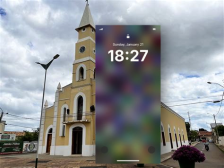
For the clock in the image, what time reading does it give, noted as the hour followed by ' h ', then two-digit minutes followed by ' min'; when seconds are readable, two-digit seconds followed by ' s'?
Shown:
18 h 27 min
